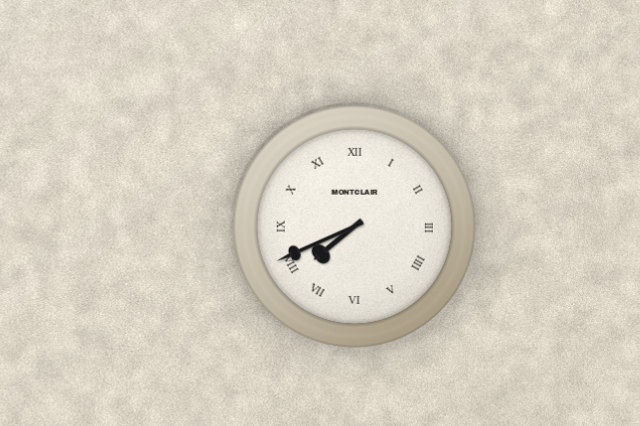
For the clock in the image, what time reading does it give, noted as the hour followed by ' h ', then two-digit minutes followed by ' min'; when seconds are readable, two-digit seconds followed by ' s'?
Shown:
7 h 41 min
